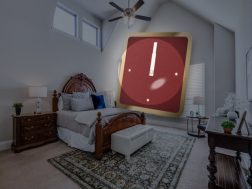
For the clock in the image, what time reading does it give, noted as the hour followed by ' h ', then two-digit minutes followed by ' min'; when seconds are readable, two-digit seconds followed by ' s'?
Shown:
12 h 00 min
